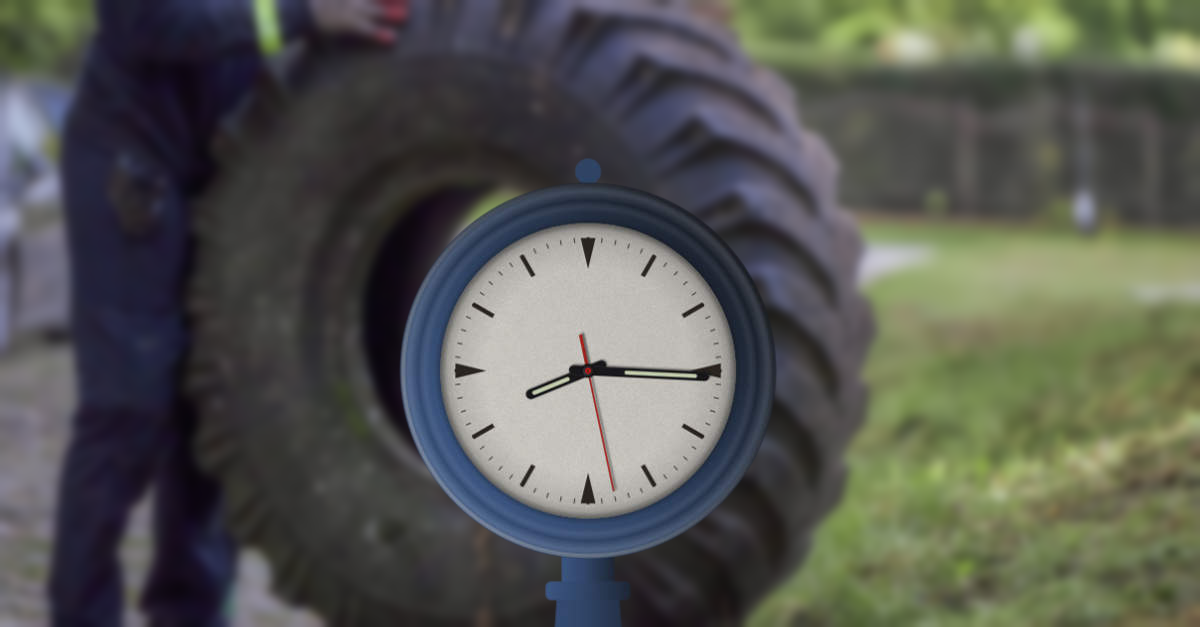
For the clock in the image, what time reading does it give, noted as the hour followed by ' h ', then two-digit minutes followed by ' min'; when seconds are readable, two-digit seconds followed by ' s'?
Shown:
8 h 15 min 28 s
